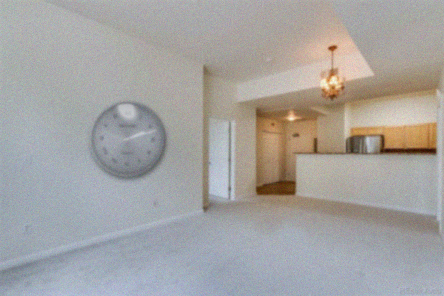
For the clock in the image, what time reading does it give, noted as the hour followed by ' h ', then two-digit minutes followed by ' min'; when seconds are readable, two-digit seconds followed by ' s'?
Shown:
2 h 12 min
